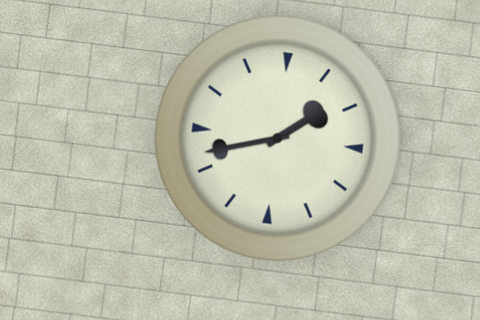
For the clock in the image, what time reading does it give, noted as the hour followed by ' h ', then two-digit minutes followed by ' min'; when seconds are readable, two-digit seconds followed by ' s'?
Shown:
1 h 42 min
